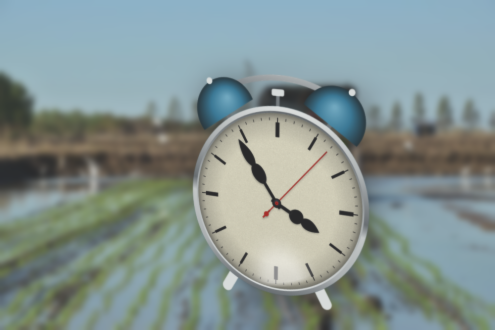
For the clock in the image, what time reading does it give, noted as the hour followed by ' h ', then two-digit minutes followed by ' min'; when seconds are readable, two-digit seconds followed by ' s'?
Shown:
3 h 54 min 07 s
